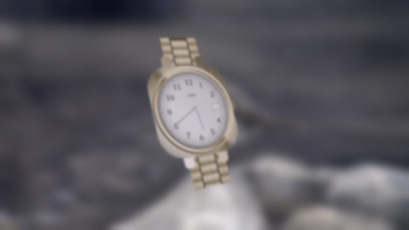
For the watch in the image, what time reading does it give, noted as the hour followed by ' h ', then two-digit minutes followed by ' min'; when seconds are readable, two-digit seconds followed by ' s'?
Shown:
5 h 40 min
